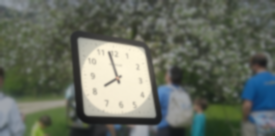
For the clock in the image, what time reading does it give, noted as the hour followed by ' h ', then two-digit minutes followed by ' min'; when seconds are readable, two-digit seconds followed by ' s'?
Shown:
7 h 58 min
